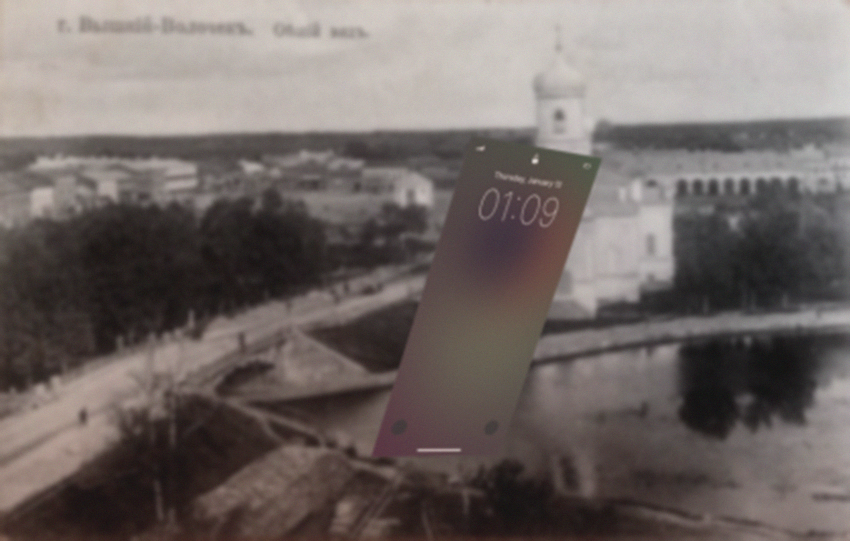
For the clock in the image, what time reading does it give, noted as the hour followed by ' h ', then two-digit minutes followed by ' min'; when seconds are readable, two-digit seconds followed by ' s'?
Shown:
1 h 09 min
